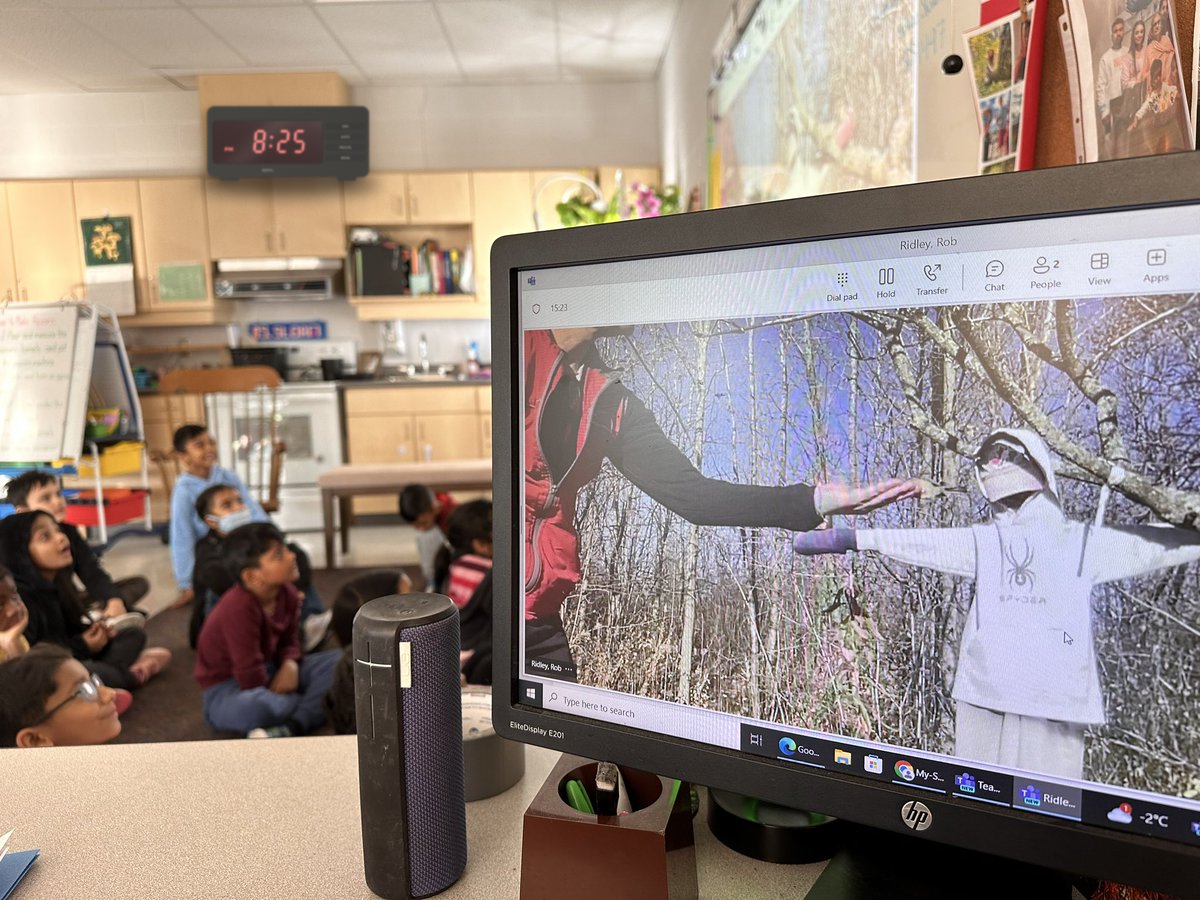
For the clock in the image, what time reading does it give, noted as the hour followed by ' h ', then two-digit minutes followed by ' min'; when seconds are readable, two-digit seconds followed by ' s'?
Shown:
8 h 25 min
